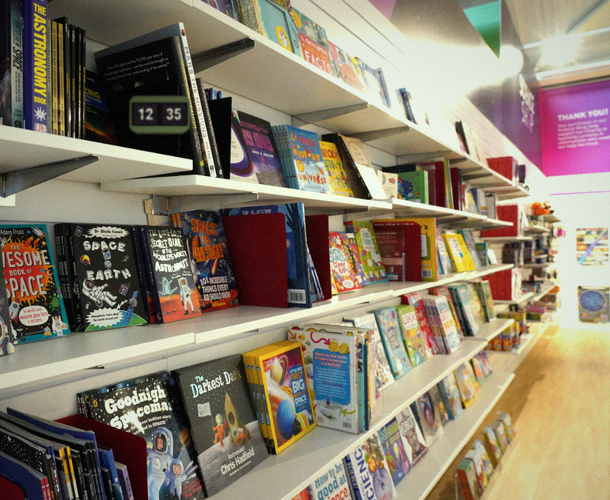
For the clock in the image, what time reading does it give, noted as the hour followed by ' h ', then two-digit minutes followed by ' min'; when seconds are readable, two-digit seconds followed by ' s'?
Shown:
12 h 35 min
